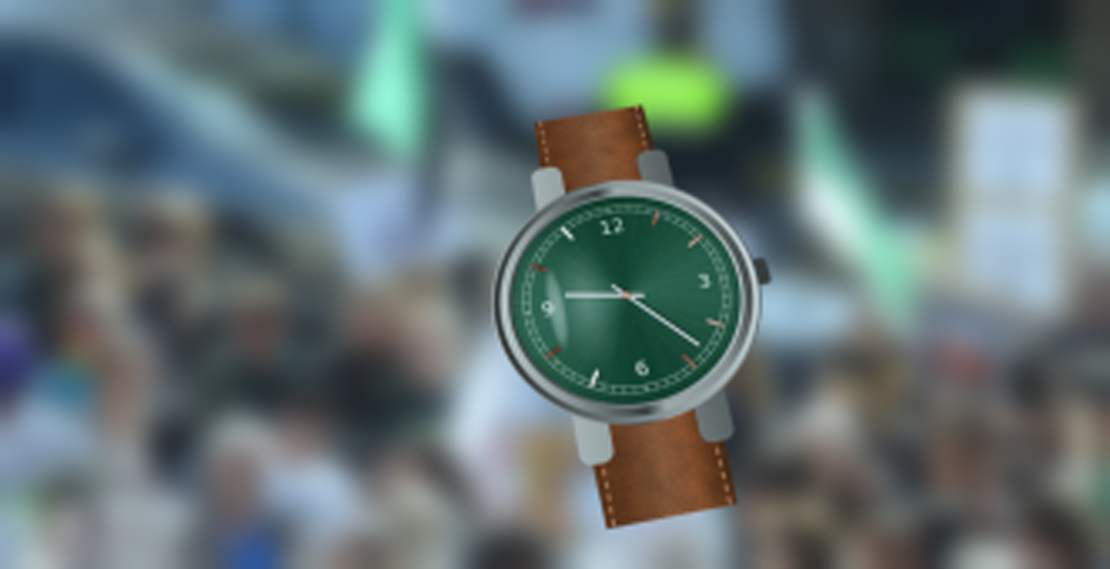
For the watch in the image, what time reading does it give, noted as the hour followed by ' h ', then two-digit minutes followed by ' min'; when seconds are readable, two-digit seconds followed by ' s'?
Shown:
9 h 23 min
